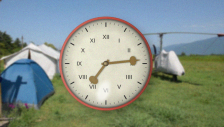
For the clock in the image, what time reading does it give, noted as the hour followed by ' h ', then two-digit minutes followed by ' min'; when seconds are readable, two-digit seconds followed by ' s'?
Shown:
7 h 14 min
